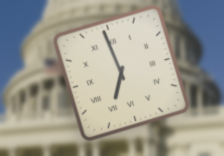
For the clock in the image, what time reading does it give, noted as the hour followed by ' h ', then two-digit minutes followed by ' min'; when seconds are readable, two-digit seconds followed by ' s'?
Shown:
6 h 59 min
